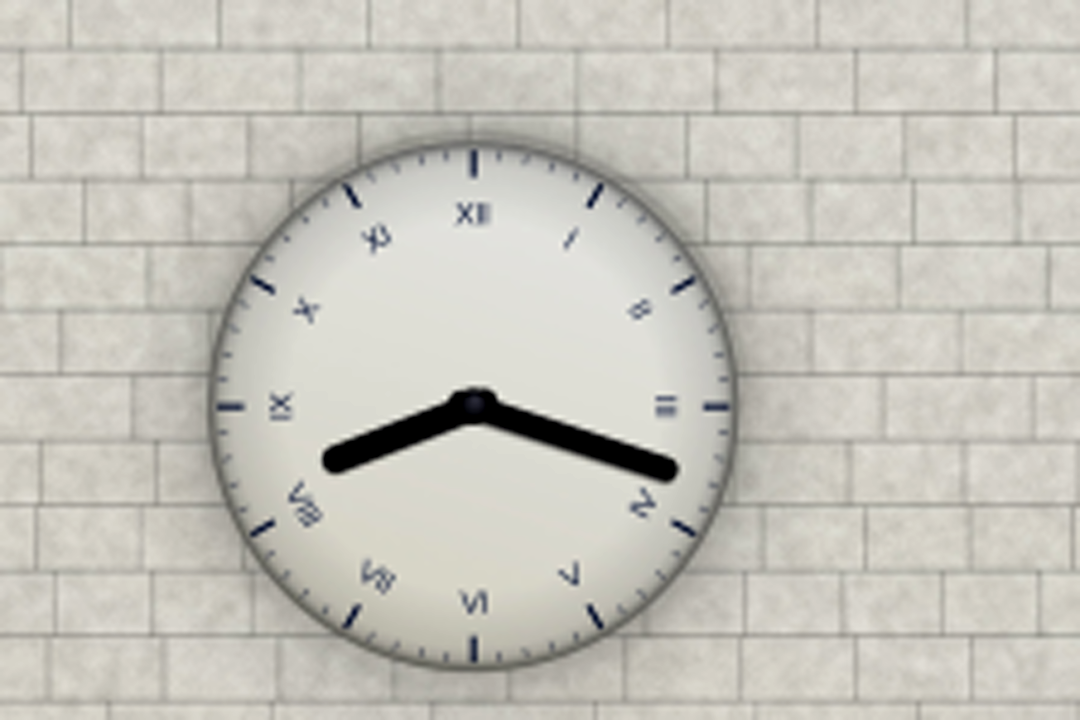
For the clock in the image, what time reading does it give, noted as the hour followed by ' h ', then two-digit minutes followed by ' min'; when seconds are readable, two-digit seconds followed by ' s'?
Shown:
8 h 18 min
